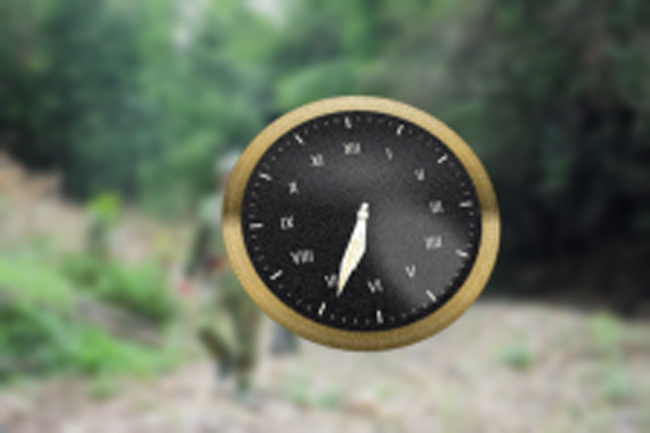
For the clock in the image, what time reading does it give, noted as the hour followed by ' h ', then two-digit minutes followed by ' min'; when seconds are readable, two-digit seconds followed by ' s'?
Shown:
6 h 34 min
